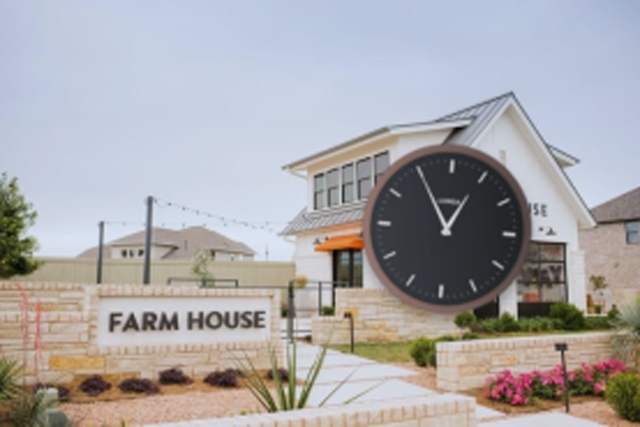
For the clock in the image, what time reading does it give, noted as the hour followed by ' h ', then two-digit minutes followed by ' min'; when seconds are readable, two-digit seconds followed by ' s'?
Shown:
12 h 55 min
